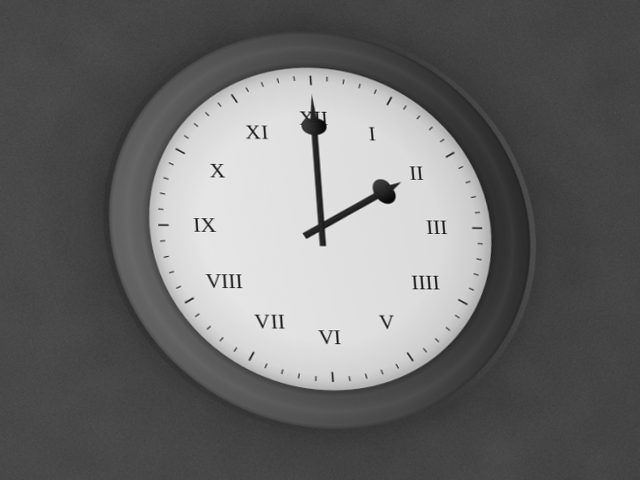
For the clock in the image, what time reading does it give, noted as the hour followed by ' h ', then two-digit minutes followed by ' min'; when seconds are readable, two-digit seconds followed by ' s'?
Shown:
2 h 00 min
